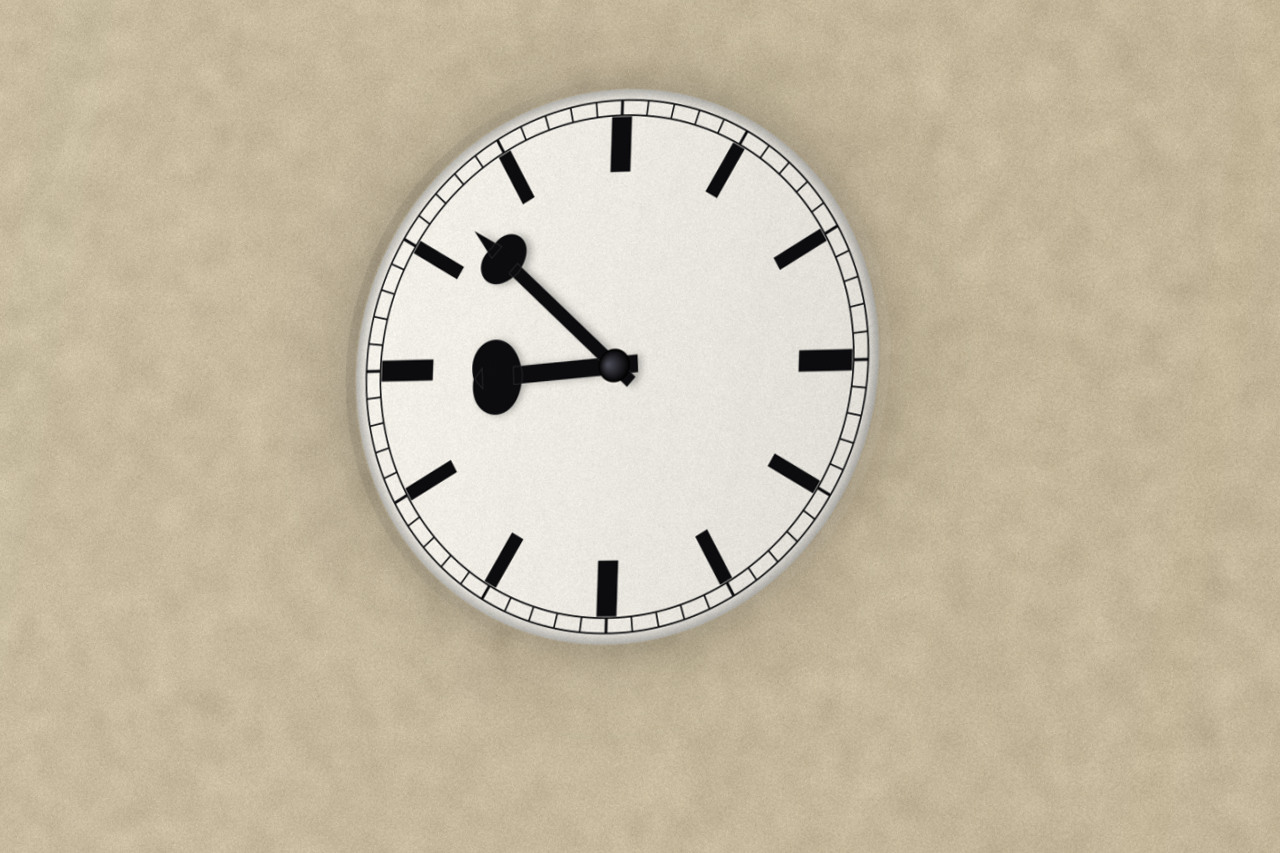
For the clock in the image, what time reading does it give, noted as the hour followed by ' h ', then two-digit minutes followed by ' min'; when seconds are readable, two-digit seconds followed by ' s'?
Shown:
8 h 52 min
